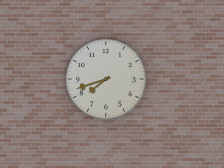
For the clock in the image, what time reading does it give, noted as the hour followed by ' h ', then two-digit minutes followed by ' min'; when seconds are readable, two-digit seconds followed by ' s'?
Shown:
7 h 42 min
